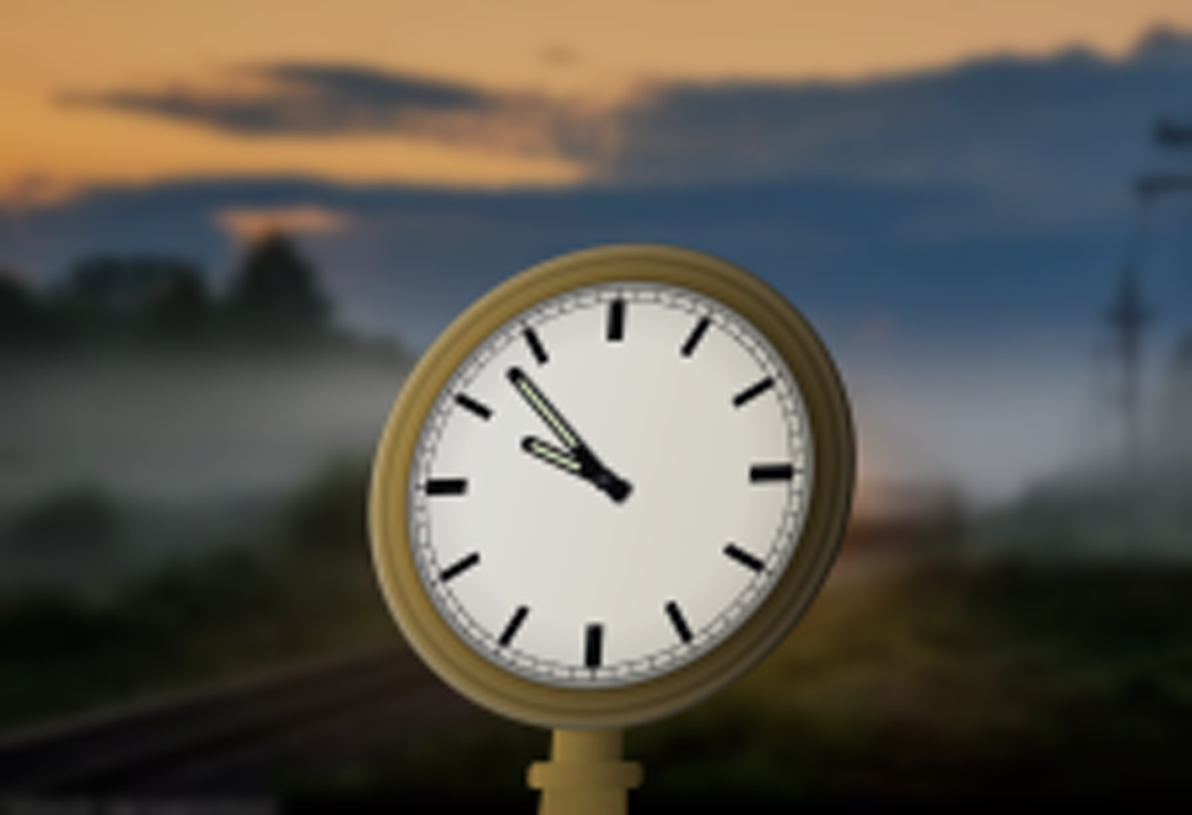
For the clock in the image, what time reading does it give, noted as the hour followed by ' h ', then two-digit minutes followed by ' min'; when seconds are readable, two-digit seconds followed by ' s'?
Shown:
9 h 53 min
